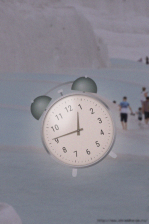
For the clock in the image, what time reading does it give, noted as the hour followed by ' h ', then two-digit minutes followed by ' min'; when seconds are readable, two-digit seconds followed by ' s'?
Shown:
12 h 46 min
